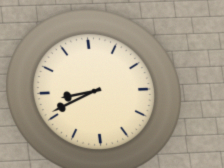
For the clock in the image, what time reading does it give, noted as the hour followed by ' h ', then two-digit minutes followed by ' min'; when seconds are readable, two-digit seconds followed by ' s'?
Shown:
8 h 41 min
